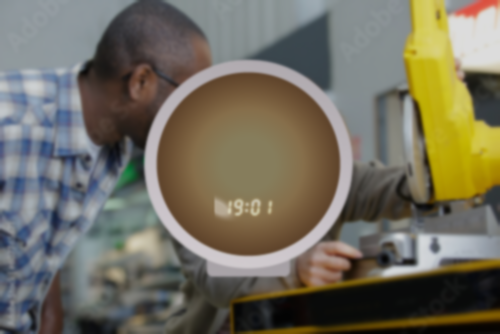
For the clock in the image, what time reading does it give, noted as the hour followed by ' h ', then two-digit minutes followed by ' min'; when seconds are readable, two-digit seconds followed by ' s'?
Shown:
19 h 01 min
